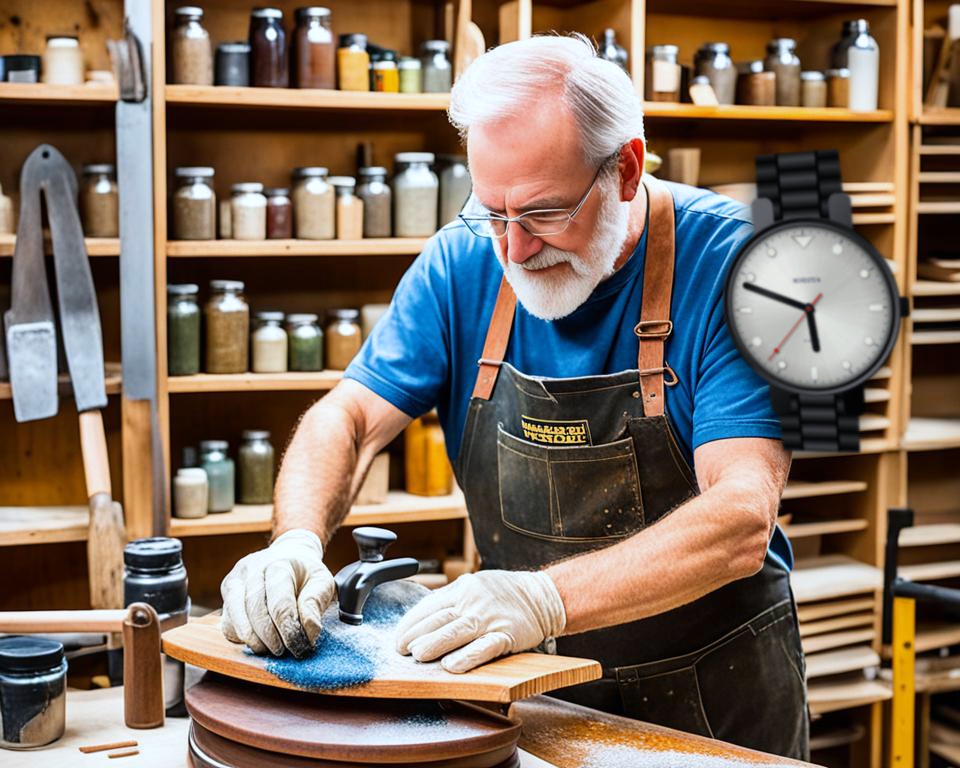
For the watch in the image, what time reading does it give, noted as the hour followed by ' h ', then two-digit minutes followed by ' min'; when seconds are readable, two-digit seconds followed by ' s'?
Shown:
5 h 48 min 37 s
